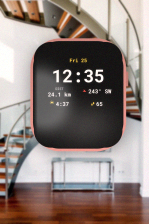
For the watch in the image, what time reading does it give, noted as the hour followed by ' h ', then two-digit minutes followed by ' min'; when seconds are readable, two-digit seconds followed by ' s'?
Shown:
12 h 35 min
